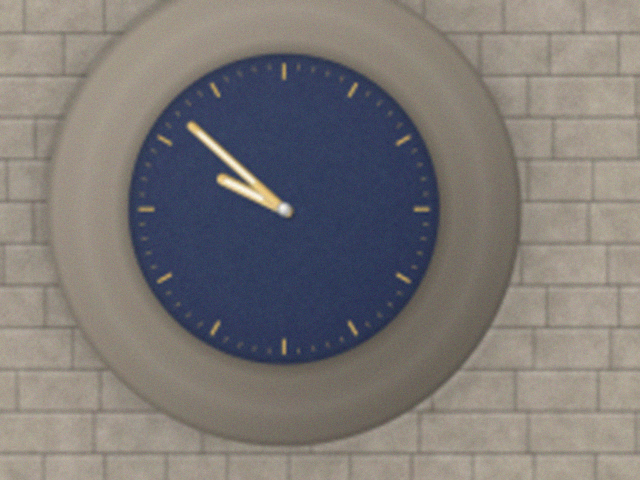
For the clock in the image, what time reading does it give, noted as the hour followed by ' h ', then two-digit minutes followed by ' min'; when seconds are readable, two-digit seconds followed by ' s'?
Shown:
9 h 52 min
